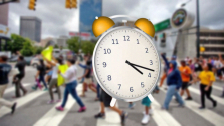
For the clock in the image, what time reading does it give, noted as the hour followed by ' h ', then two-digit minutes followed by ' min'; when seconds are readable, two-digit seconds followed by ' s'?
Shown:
4 h 18 min
